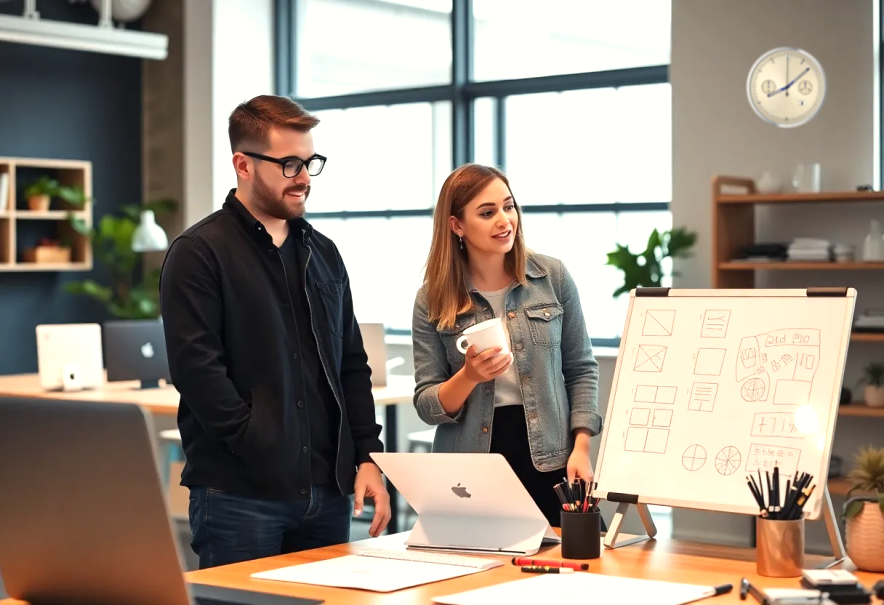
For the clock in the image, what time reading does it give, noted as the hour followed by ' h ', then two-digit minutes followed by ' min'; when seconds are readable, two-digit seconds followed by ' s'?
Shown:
8 h 08 min
